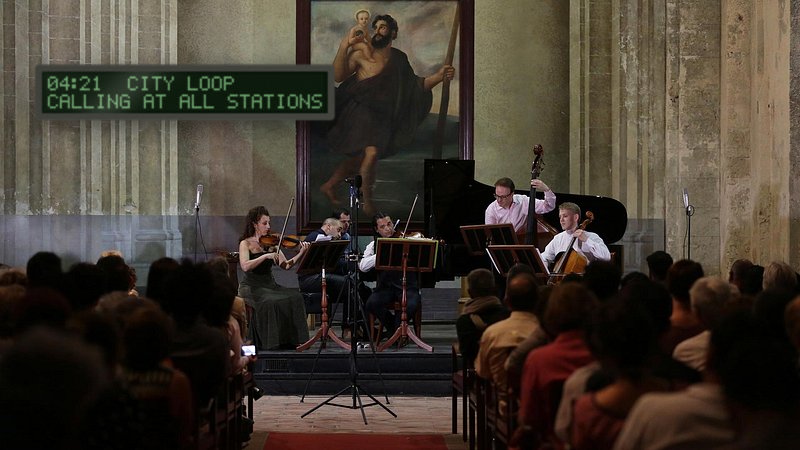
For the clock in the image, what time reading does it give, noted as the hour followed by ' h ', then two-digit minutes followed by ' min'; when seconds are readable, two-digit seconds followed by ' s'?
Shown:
4 h 21 min
